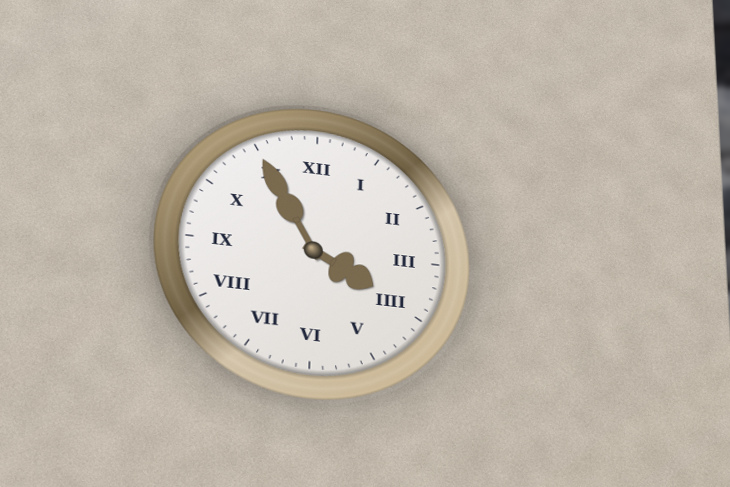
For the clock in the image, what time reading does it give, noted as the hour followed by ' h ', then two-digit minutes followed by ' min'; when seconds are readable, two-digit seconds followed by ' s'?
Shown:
3 h 55 min
